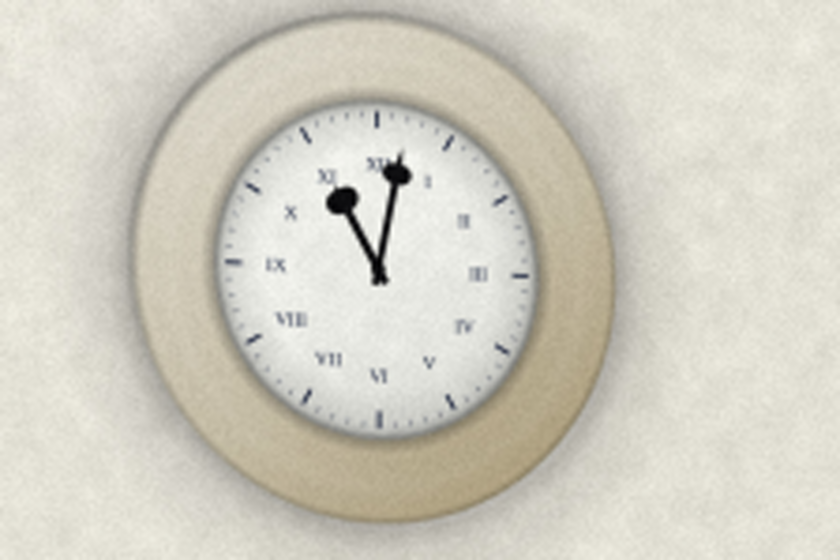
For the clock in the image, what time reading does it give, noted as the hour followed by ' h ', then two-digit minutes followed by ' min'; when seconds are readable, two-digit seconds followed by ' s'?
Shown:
11 h 02 min
